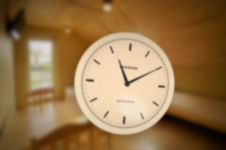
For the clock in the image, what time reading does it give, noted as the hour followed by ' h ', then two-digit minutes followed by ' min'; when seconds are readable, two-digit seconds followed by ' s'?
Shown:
11 h 10 min
